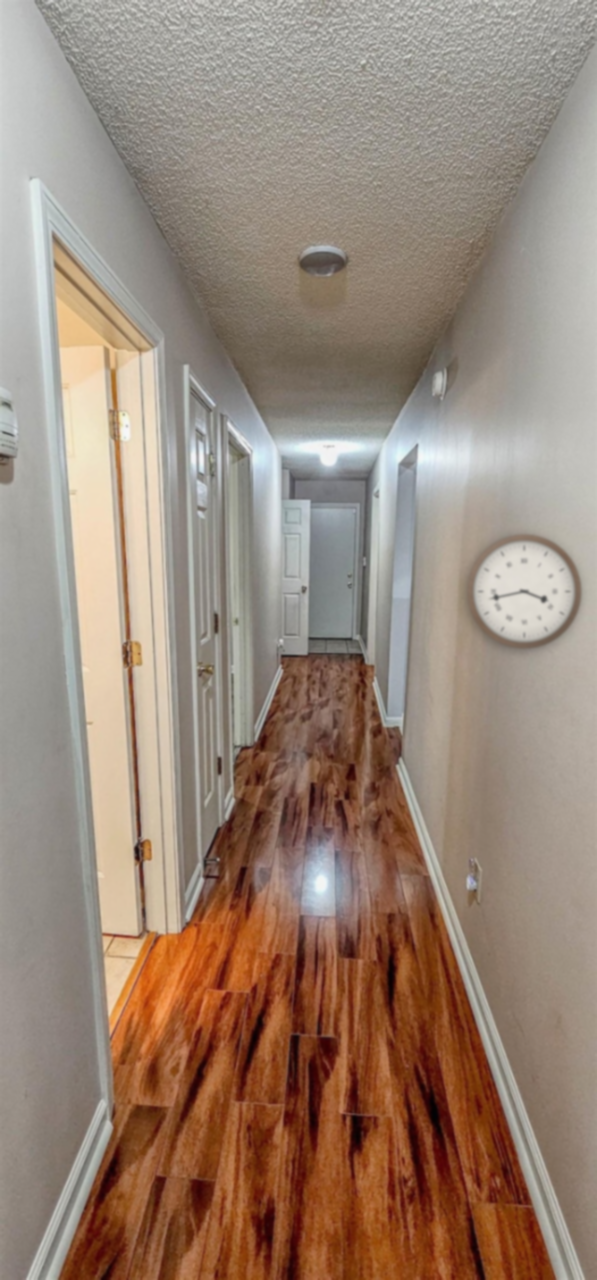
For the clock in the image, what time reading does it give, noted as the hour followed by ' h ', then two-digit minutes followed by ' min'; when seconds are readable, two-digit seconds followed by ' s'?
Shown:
3 h 43 min
